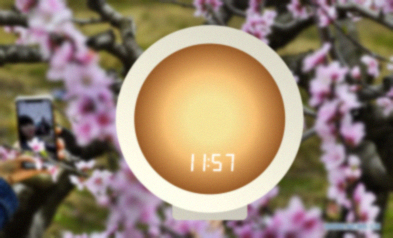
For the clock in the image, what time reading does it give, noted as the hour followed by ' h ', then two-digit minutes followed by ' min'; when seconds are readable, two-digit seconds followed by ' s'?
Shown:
11 h 57 min
